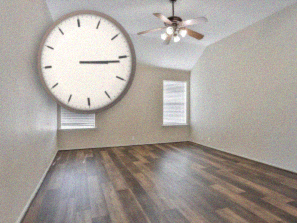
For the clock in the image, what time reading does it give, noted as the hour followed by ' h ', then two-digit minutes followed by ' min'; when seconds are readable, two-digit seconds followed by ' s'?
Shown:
3 h 16 min
